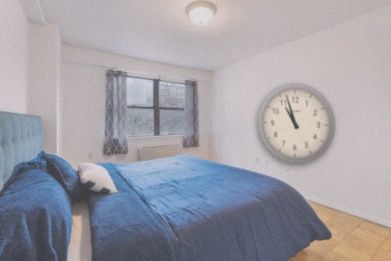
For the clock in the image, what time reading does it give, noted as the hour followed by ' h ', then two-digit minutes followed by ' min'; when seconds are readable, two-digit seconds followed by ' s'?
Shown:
10 h 57 min
